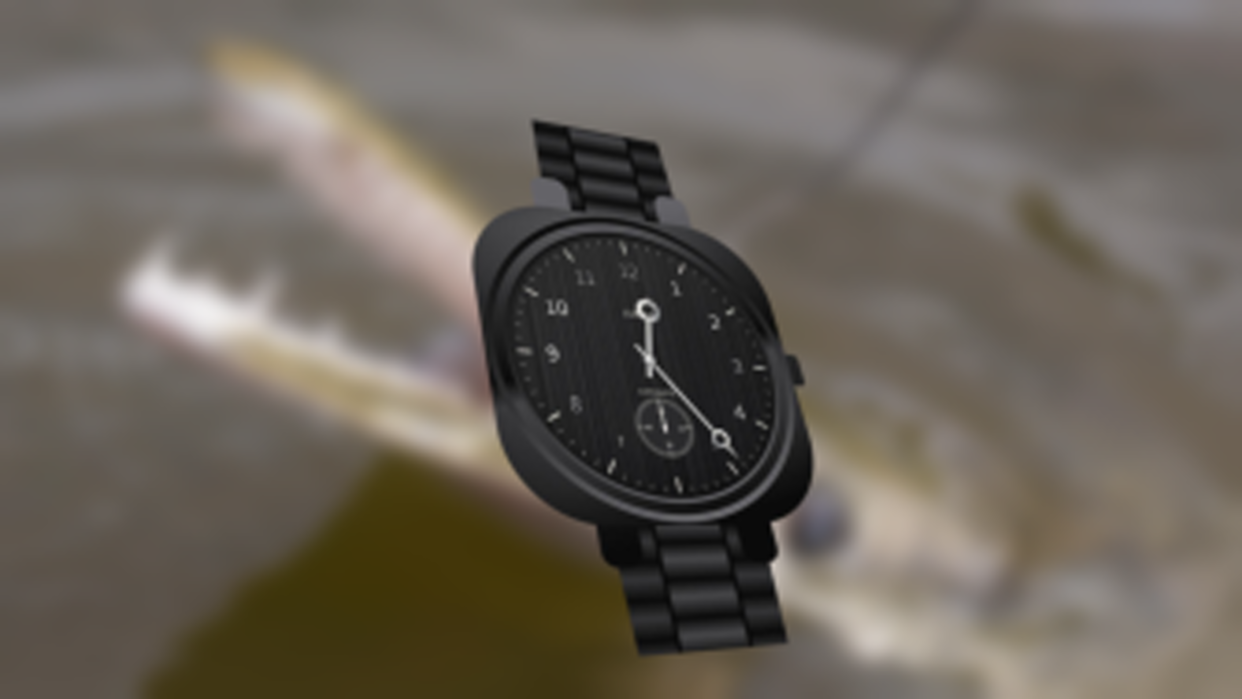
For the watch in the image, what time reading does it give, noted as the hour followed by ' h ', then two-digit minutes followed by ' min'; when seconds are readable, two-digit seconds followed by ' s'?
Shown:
12 h 24 min
